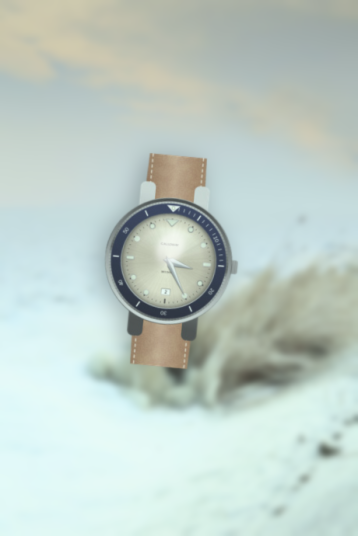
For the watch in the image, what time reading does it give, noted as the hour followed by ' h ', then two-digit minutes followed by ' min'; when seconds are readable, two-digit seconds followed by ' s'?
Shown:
3 h 25 min
